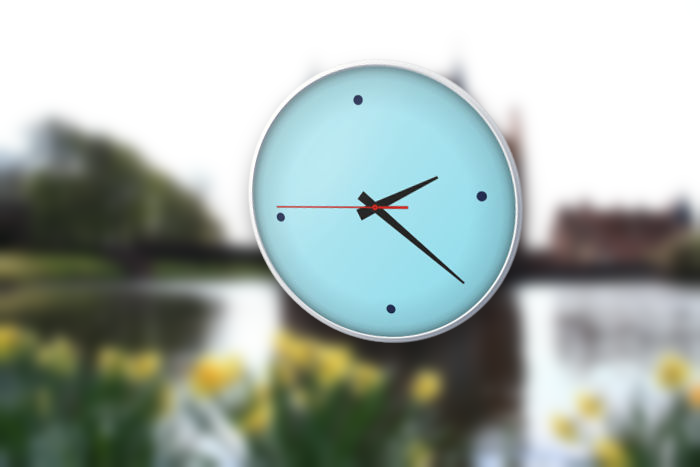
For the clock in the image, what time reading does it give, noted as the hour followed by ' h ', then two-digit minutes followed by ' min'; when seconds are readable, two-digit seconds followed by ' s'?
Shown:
2 h 22 min 46 s
